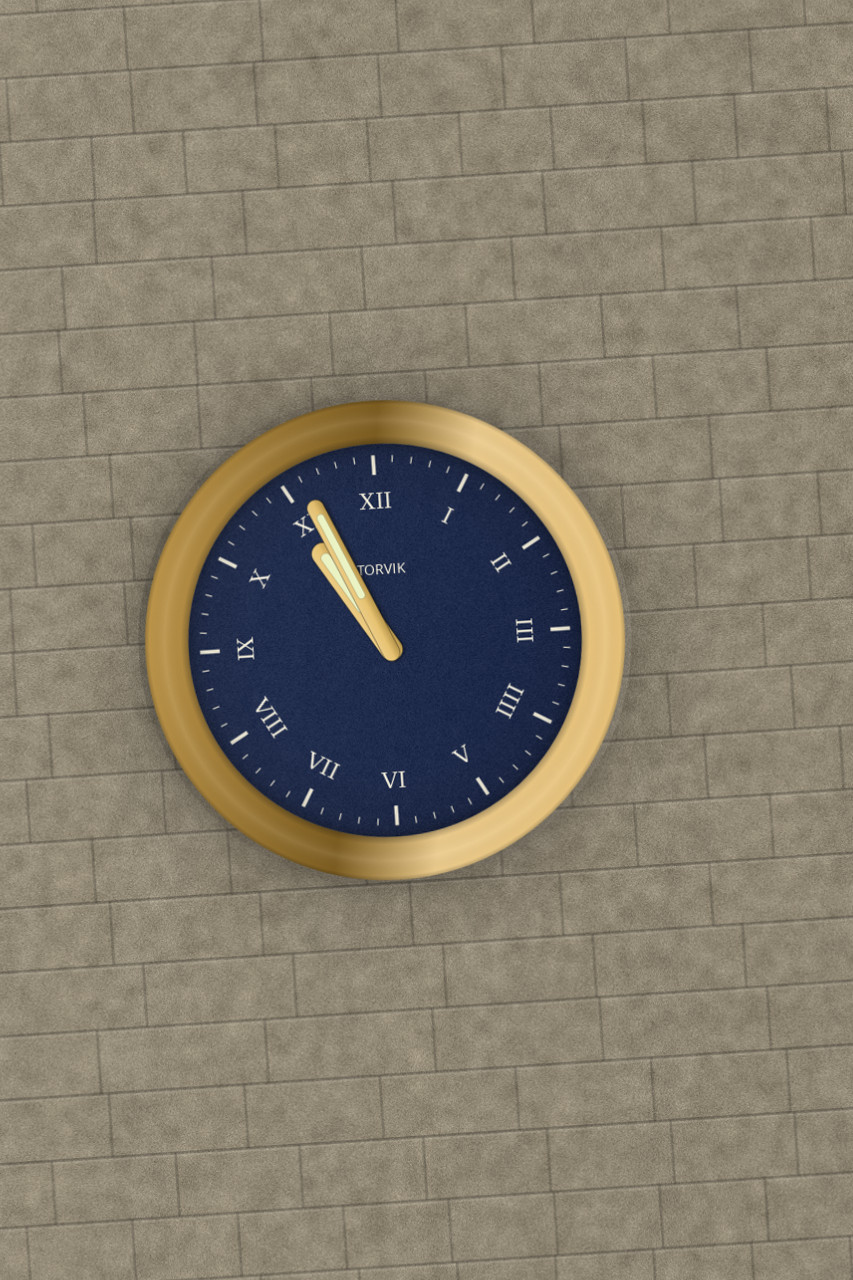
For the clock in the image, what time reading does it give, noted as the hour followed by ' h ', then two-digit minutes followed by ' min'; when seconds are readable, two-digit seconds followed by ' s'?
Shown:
10 h 56 min
